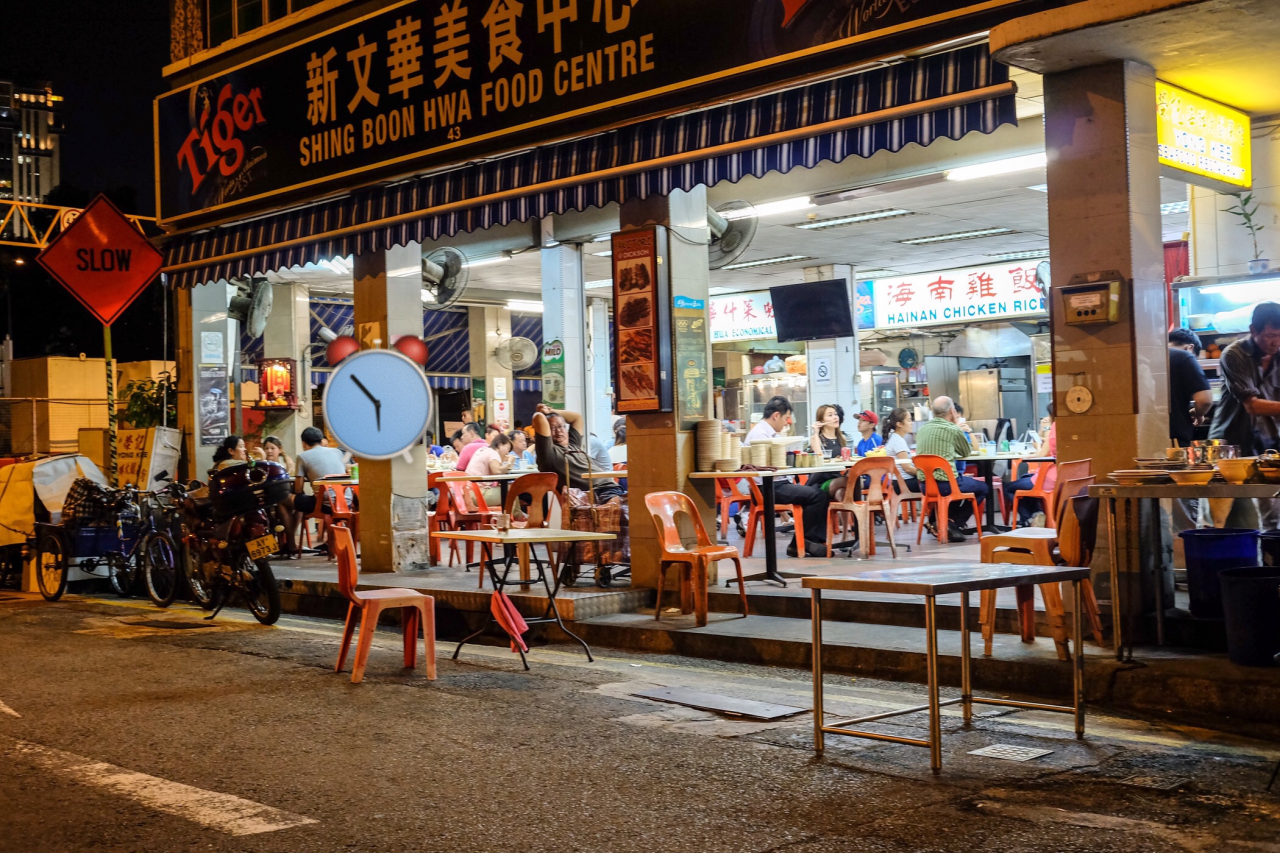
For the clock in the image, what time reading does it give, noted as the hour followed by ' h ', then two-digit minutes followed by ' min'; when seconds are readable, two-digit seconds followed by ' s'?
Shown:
5 h 53 min
